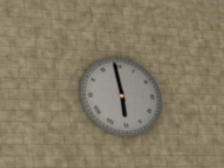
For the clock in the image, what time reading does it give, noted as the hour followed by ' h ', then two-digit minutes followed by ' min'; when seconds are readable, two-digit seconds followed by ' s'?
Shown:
5 h 59 min
